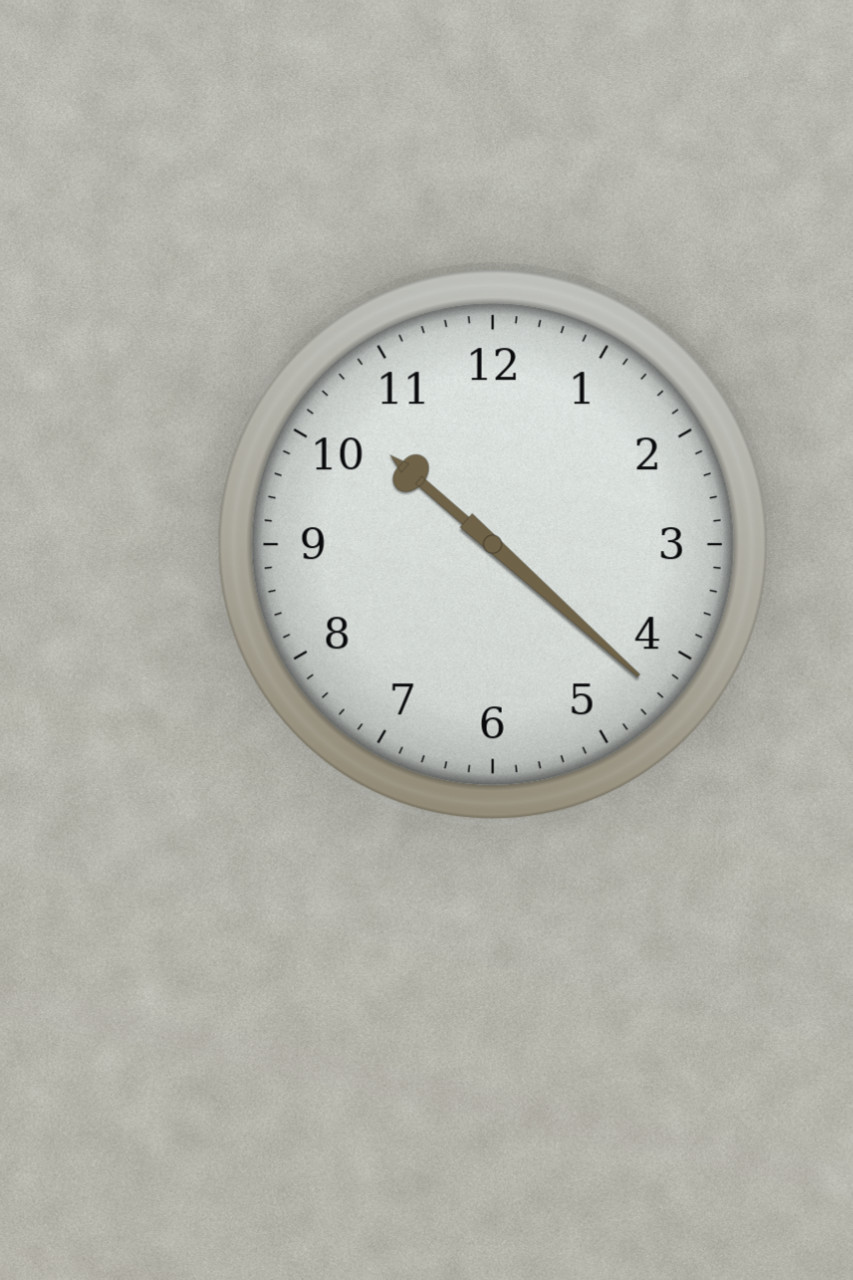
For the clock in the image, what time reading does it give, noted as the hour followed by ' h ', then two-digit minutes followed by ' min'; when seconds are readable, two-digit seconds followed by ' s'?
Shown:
10 h 22 min
